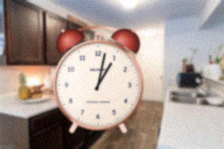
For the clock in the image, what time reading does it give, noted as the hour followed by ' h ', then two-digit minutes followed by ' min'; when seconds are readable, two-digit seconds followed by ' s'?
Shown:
1 h 02 min
